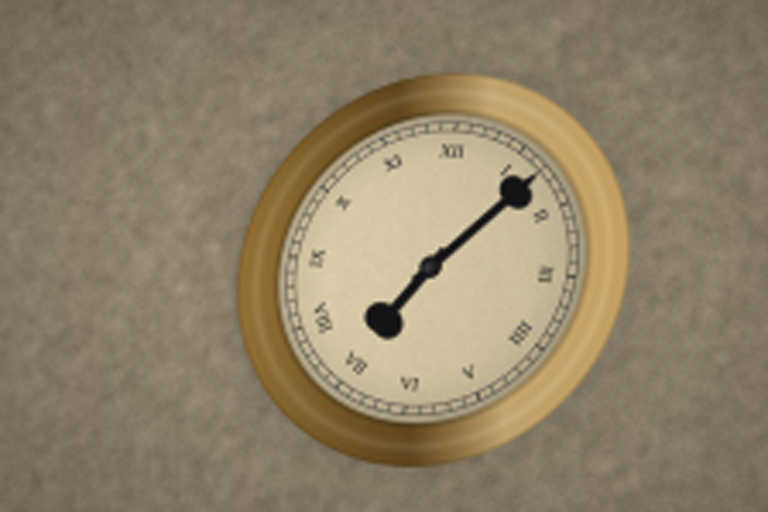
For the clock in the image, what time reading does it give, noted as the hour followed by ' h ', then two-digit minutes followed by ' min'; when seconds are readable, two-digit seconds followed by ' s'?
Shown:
7 h 07 min
